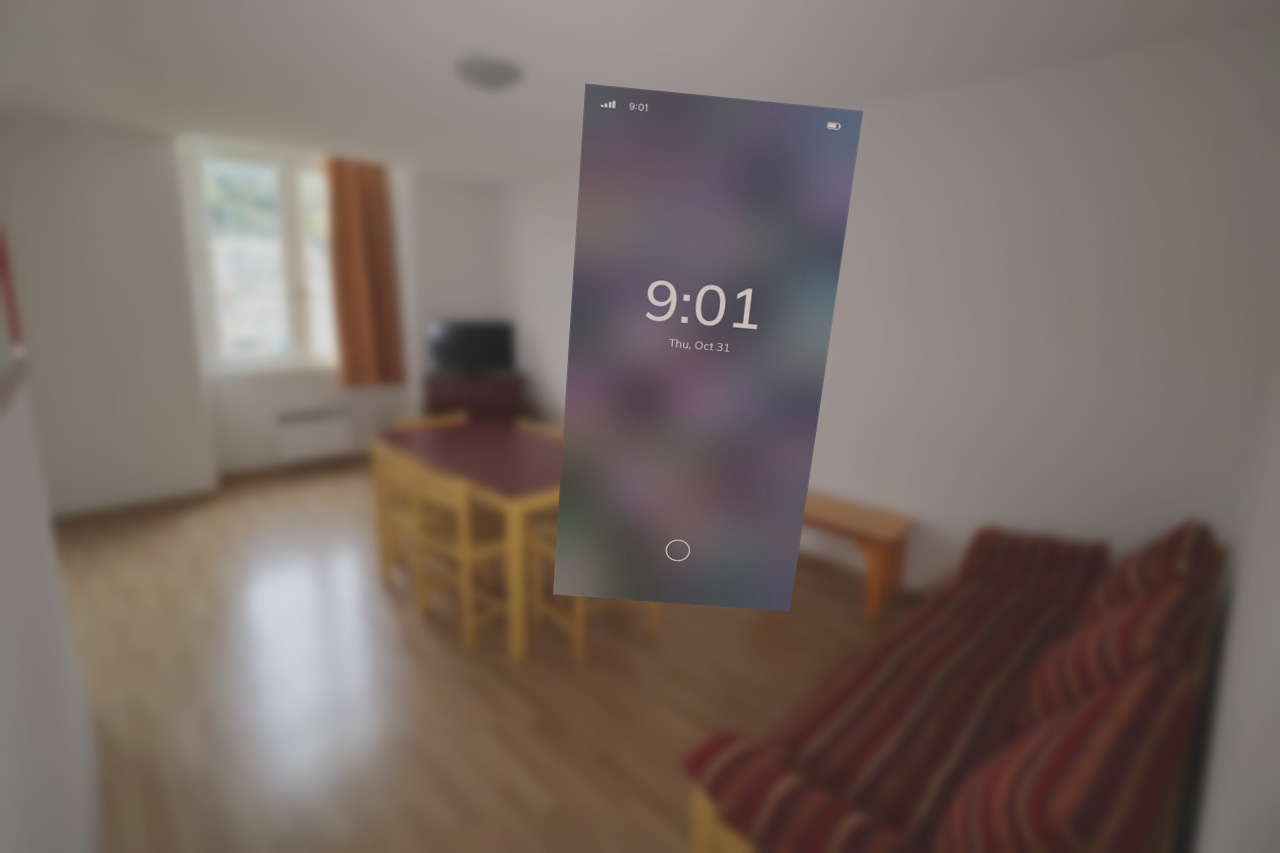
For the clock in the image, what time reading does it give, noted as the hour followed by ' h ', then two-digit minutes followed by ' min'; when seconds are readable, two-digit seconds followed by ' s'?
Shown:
9 h 01 min
